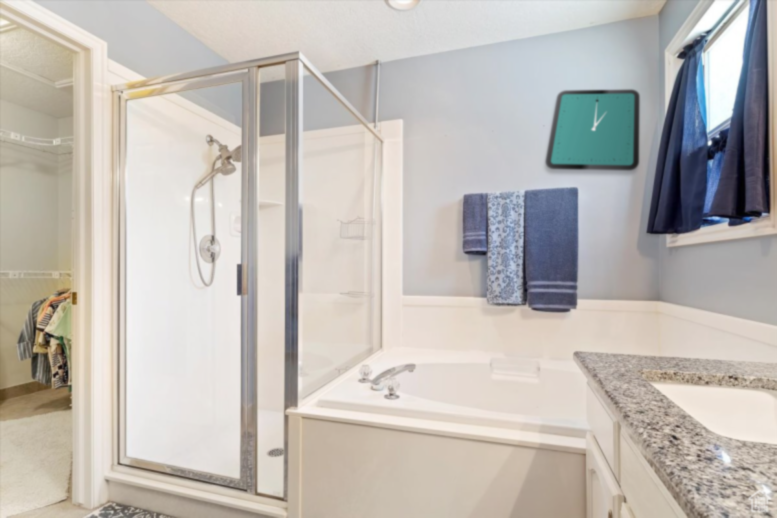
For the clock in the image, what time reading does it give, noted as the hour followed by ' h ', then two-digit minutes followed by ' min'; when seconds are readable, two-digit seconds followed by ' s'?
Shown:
1 h 00 min
